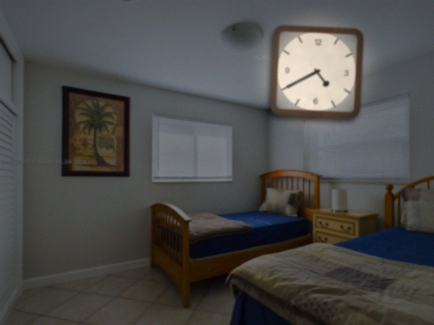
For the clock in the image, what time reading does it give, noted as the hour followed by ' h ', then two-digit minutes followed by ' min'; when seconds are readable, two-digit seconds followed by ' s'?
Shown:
4 h 40 min
